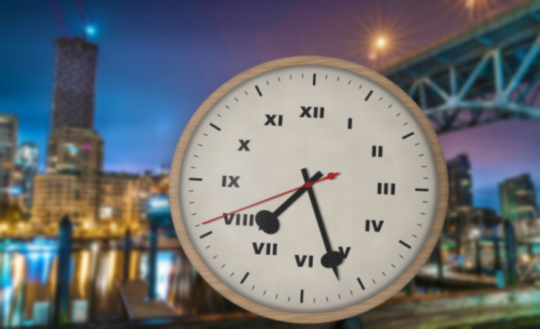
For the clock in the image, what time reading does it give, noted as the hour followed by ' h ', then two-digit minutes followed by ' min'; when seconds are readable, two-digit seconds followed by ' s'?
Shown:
7 h 26 min 41 s
